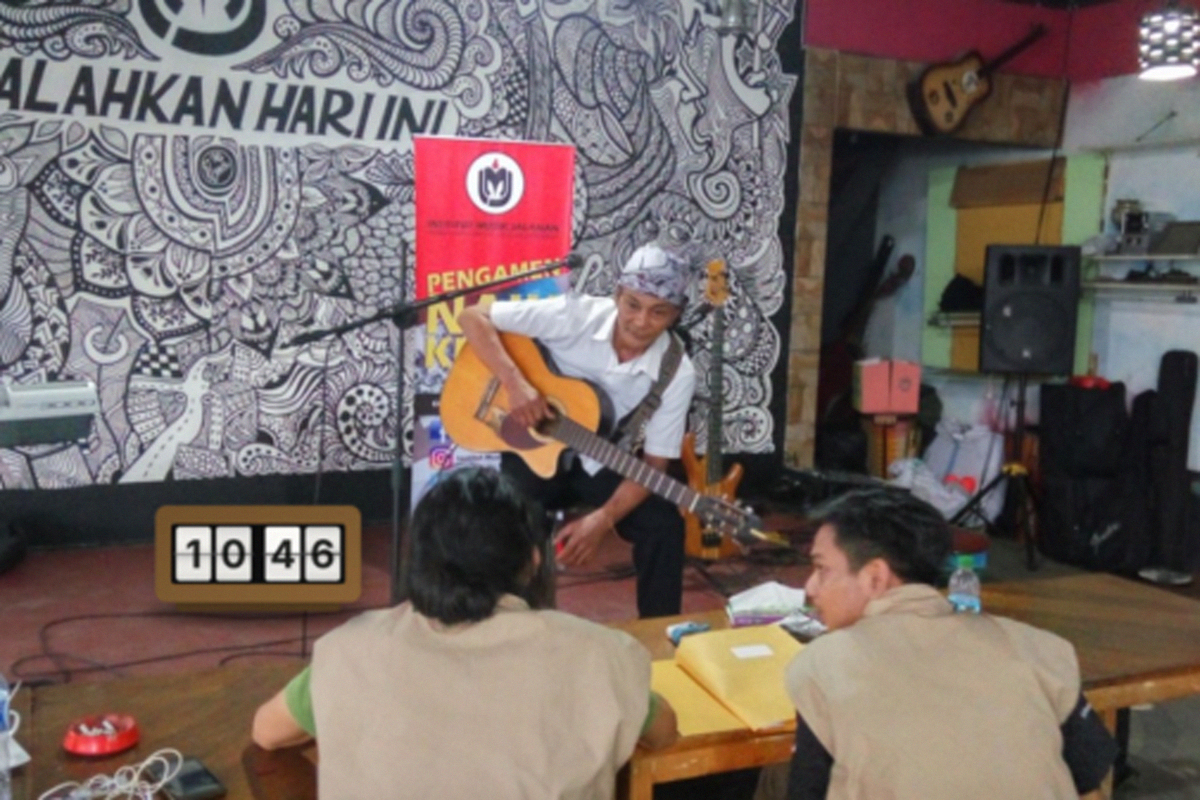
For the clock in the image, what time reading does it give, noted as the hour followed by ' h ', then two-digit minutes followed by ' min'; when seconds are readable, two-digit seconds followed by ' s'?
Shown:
10 h 46 min
